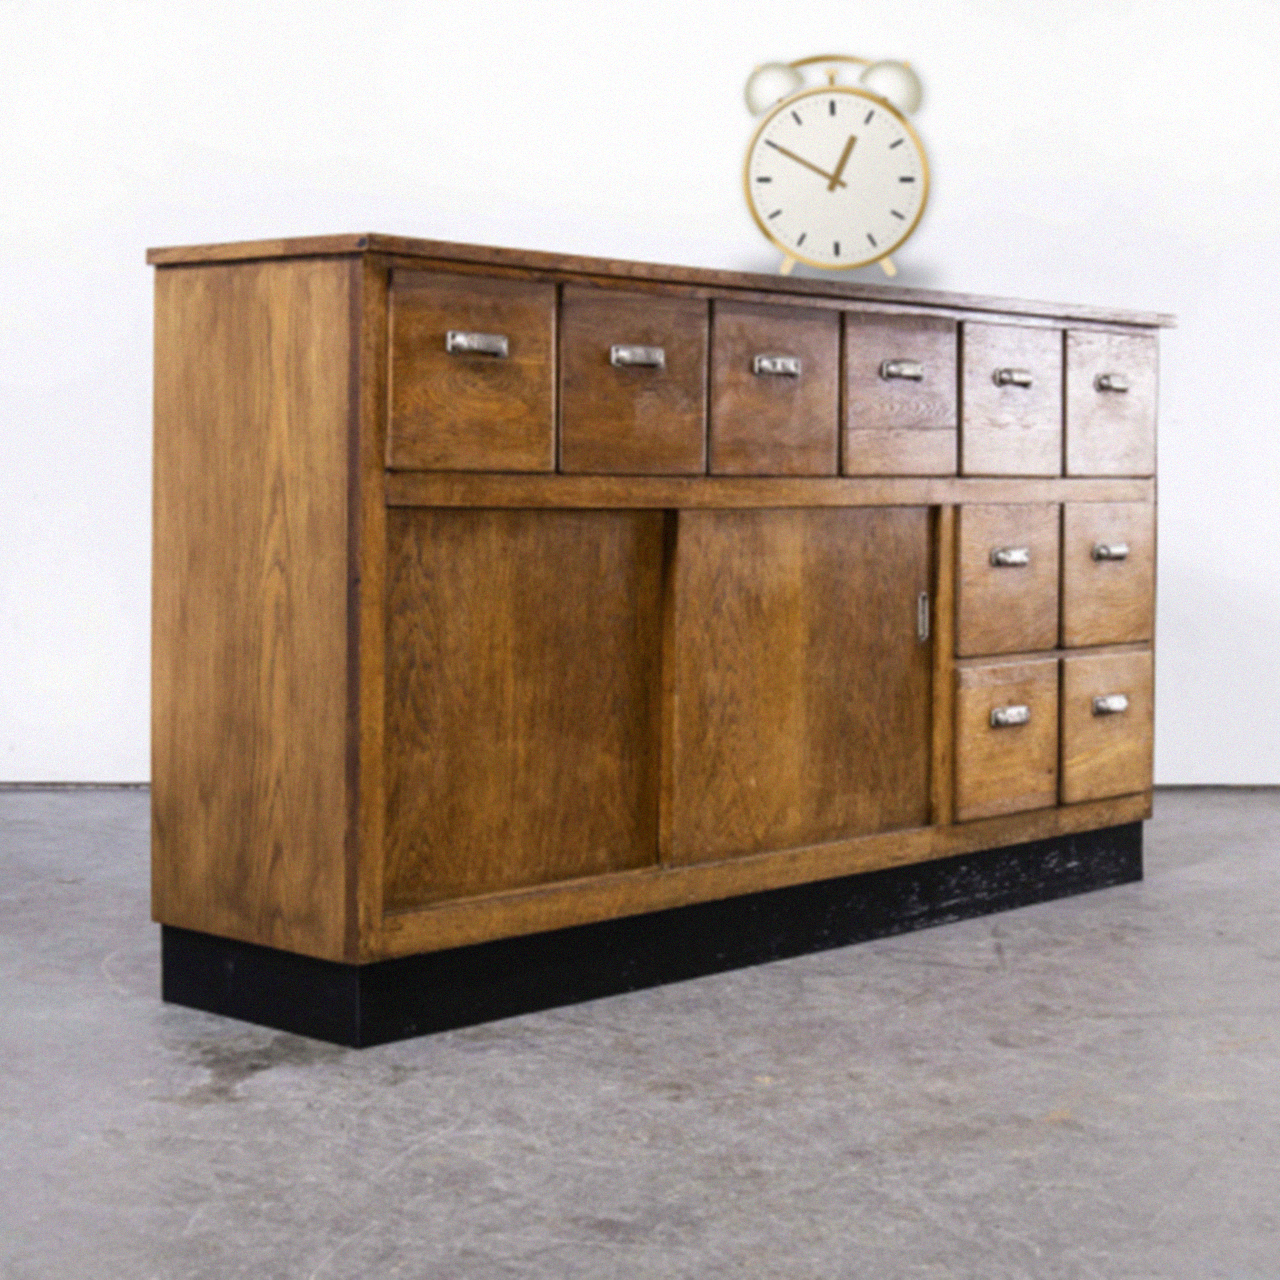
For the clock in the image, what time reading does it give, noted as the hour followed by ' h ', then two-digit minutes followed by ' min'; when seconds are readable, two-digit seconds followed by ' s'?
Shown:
12 h 50 min
